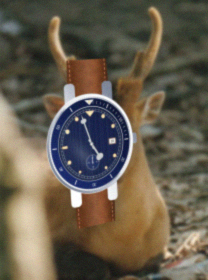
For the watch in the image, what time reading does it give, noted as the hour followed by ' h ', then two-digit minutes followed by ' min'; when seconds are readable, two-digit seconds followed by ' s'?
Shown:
4 h 57 min
